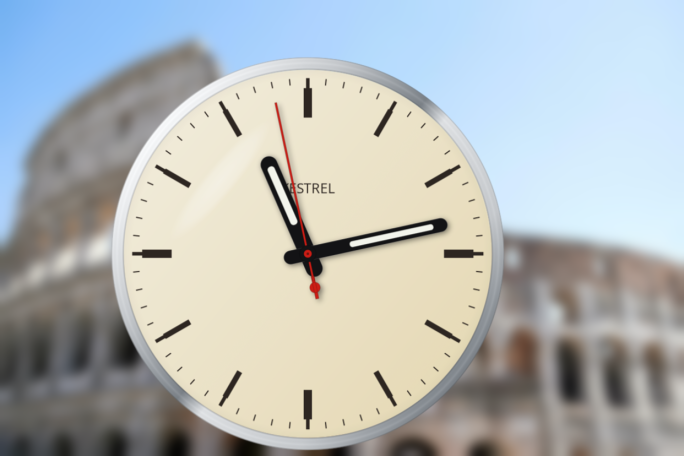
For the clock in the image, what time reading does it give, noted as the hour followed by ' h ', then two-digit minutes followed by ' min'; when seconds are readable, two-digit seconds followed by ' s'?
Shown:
11 h 12 min 58 s
